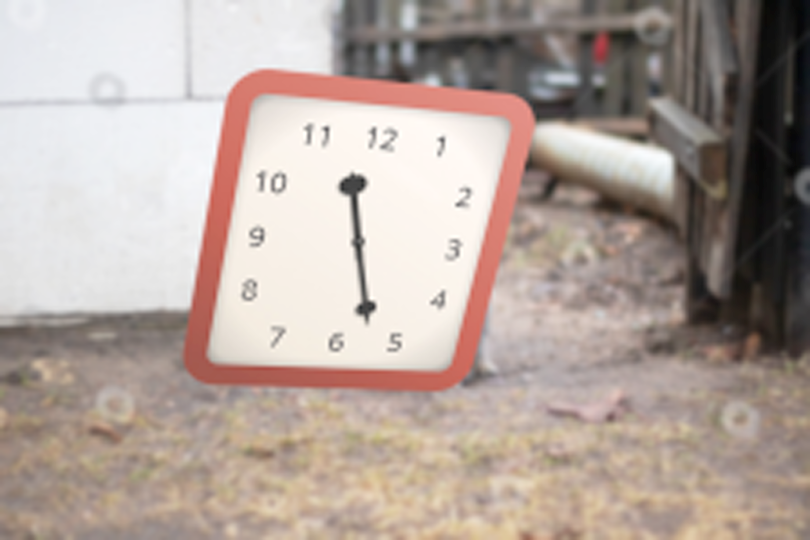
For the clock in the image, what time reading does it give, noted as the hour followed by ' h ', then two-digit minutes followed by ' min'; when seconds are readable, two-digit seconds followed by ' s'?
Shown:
11 h 27 min
